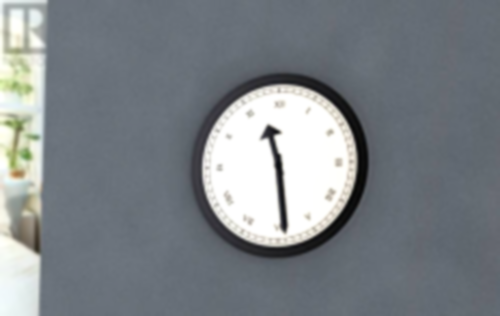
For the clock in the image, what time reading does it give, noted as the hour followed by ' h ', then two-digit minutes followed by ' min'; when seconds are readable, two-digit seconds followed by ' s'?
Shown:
11 h 29 min
